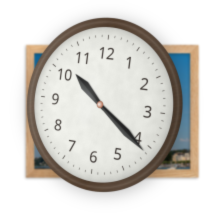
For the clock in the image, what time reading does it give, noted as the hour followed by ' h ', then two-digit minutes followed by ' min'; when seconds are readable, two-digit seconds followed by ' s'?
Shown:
10 h 21 min
